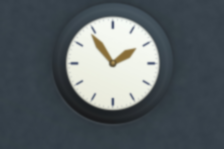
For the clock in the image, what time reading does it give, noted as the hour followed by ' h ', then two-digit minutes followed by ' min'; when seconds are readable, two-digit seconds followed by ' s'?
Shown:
1 h 54 min
